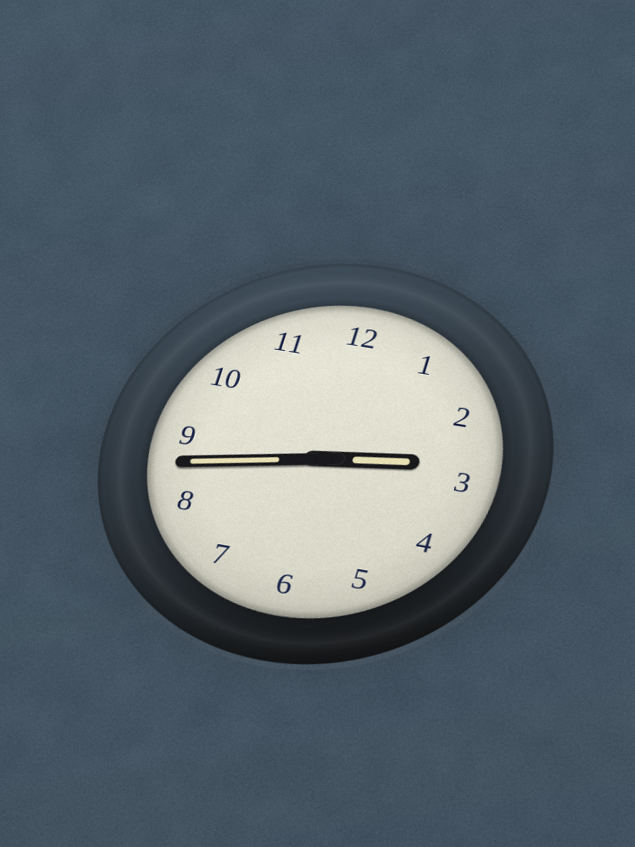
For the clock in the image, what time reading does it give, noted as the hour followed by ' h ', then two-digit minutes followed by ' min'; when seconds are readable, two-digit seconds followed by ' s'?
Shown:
2 h 43 min
